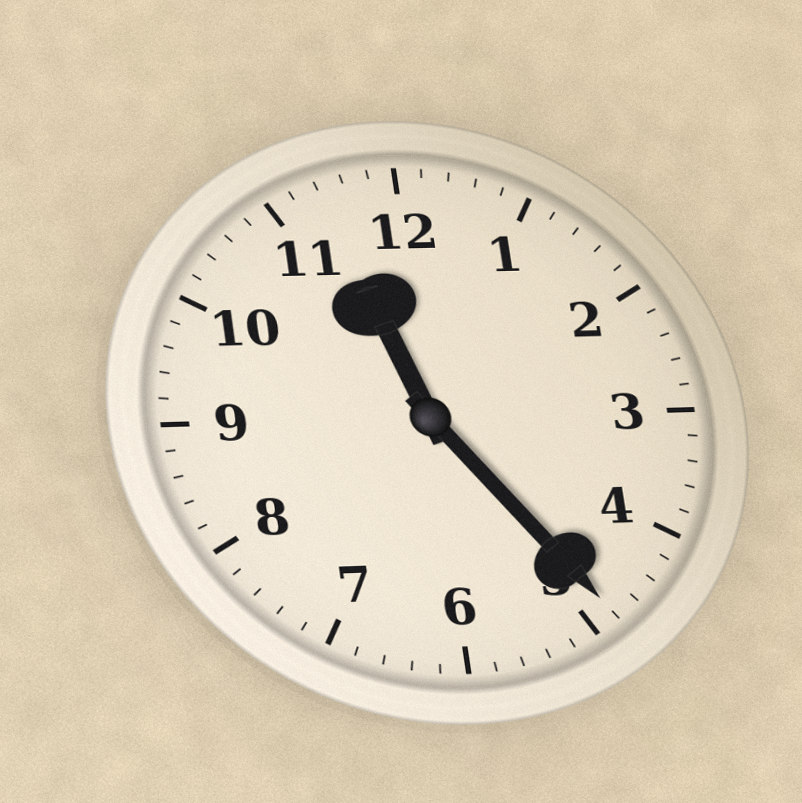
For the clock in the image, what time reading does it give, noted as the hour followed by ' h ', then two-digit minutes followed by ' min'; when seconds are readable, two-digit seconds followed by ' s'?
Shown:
11 h 24 min
